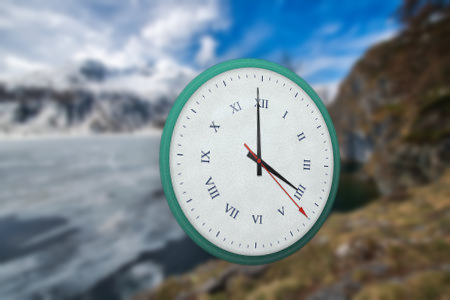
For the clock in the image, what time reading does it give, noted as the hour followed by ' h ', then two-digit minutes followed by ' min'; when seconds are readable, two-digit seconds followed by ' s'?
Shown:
3 h 59 min 22 s
